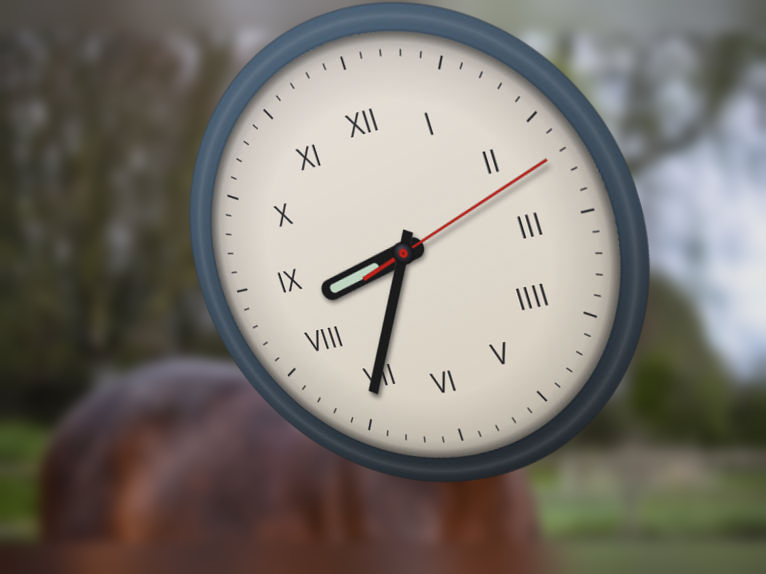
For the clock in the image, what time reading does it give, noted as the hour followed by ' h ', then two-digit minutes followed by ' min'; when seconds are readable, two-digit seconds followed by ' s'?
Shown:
8 h 35 min 12 s
